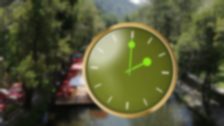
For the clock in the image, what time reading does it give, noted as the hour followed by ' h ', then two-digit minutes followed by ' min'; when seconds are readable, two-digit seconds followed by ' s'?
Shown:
2 h 00 min
